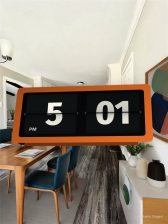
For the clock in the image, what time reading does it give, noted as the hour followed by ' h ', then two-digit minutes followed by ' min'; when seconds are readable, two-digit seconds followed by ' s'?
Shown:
5 h 01 min
